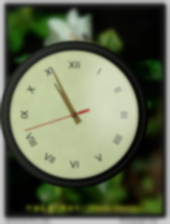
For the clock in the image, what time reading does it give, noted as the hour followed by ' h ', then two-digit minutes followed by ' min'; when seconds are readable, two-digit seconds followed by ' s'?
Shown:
10 h 55 min 42 s
